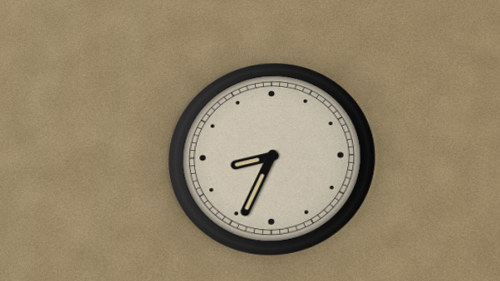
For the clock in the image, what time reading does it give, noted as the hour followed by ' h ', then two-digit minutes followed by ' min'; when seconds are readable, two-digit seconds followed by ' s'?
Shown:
8 h 34 min
